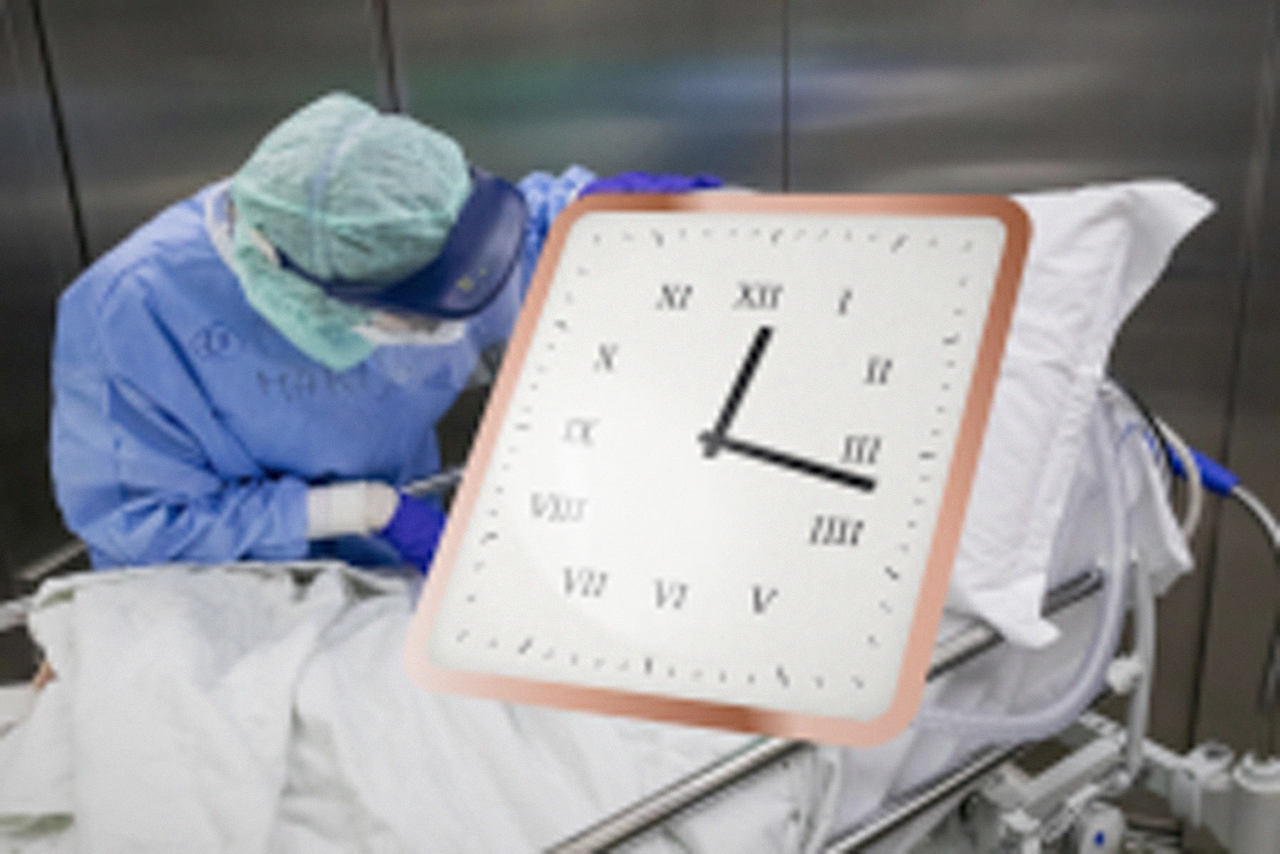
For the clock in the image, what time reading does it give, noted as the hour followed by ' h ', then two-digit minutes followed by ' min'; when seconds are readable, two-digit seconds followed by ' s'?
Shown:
12 h 17 min
